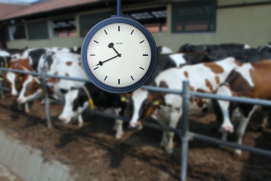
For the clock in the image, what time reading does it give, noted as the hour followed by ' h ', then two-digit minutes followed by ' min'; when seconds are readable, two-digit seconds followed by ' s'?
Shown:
10 h 41 min
